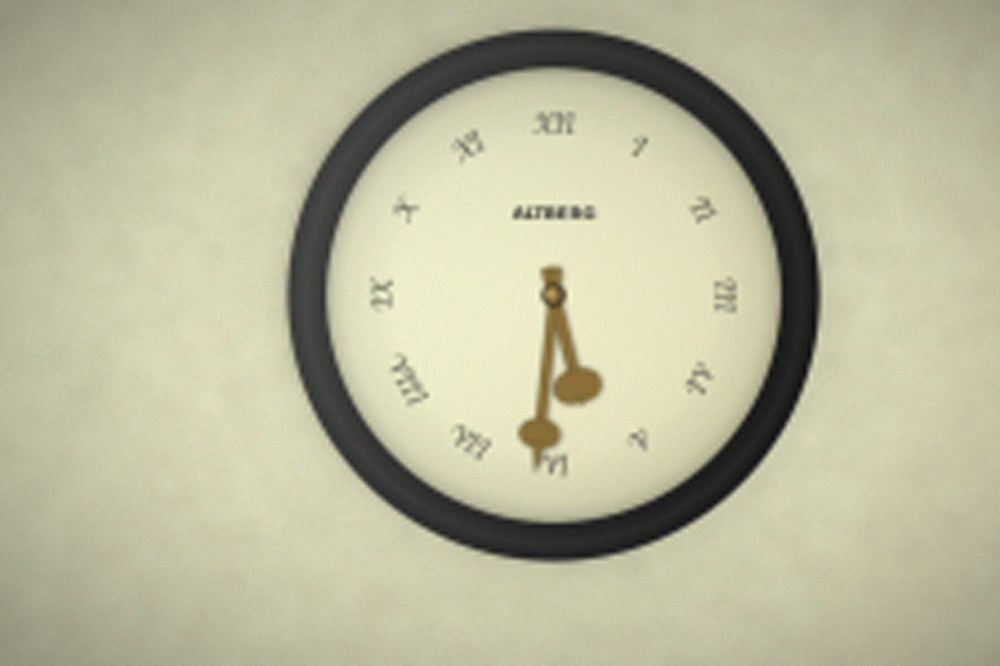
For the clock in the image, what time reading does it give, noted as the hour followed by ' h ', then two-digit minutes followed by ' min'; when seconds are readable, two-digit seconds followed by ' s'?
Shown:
5 h 31 min
